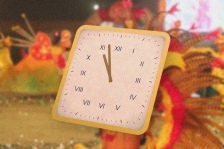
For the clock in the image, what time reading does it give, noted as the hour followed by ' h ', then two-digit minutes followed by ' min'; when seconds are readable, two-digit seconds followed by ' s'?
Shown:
10 h 57 min
